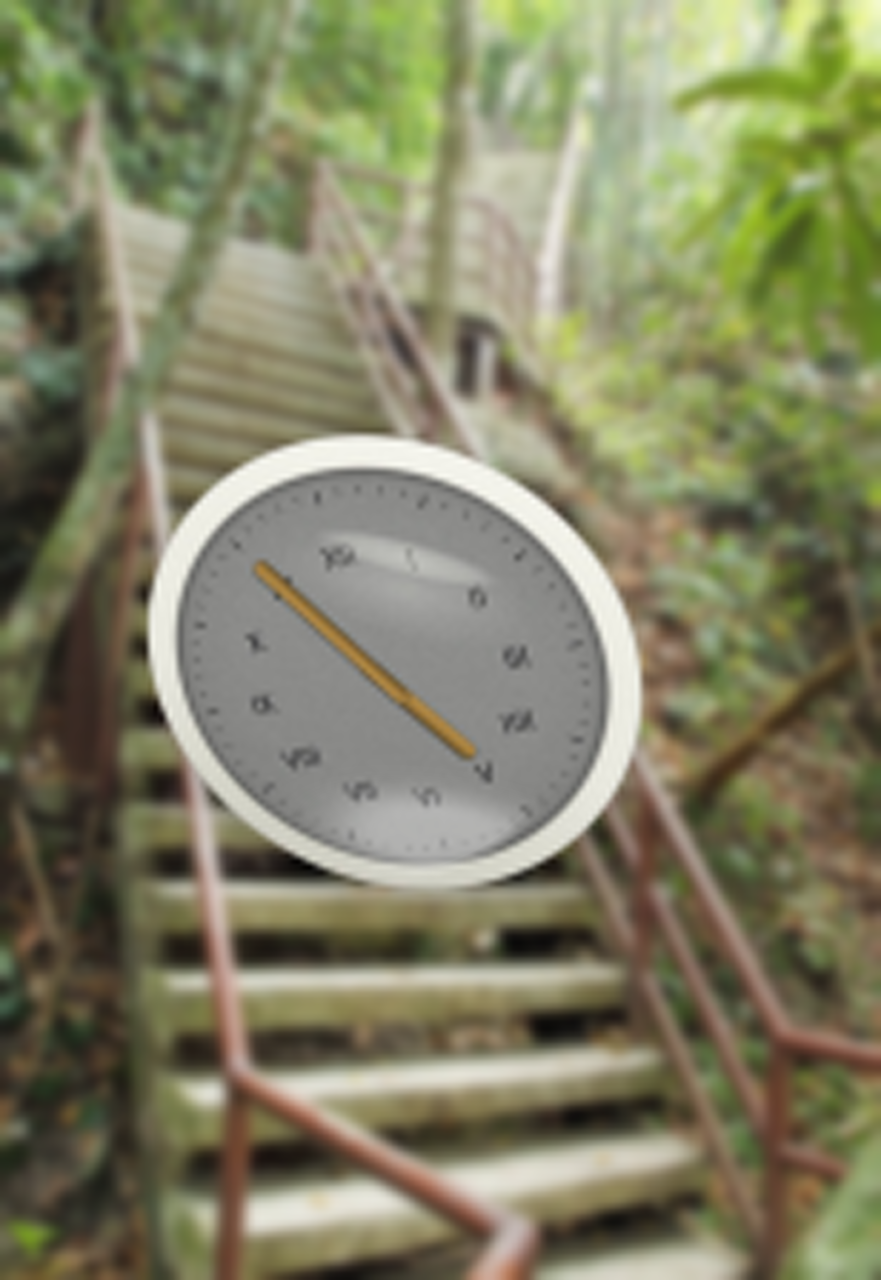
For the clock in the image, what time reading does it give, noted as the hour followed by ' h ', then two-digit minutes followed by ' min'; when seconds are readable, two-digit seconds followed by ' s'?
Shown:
4 h 55 min
